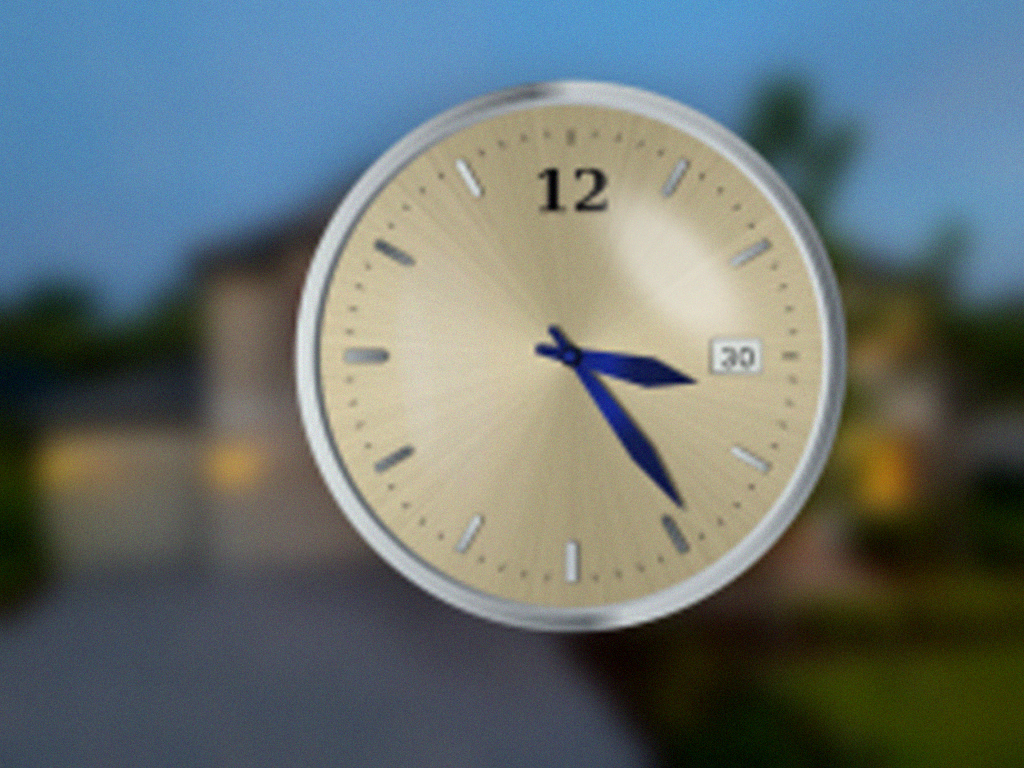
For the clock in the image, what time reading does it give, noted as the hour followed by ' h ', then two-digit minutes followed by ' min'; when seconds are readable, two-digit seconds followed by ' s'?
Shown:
3 h 24 min
